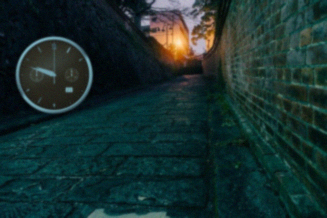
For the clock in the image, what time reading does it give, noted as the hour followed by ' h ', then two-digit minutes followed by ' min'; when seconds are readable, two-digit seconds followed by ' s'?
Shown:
9 h 48 min
